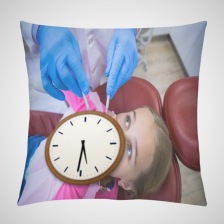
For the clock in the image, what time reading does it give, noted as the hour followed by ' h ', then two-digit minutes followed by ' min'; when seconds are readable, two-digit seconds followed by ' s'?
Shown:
5 h 31 min
